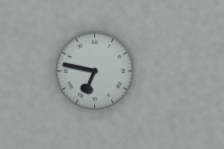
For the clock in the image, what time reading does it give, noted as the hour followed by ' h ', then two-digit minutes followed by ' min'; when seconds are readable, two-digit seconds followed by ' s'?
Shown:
6 h 47 min
